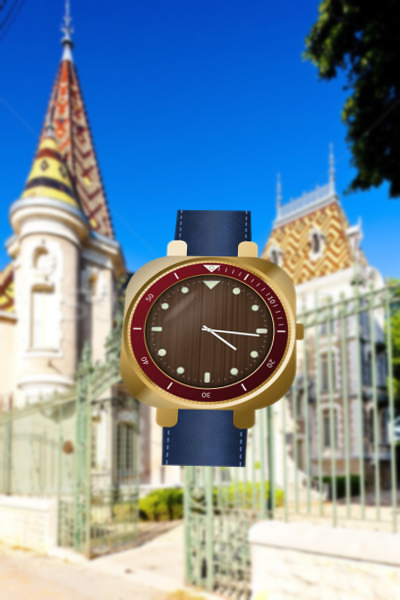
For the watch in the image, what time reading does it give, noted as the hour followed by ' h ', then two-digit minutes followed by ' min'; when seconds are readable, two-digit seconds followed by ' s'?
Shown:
4 h 16 min
